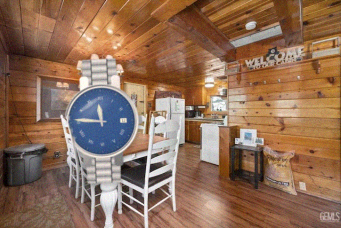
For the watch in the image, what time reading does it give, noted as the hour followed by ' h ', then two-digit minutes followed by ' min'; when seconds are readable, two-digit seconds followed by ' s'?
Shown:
11 h 46 min
